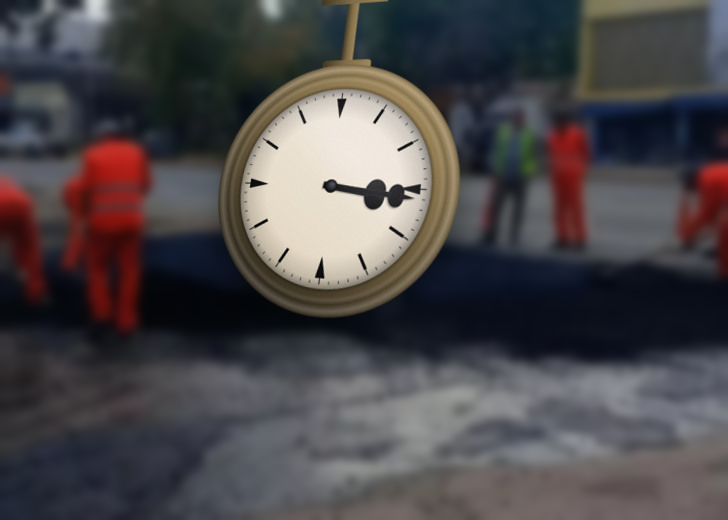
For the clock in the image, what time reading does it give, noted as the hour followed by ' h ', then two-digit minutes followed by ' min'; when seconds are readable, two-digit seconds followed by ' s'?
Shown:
3 h 16 min
